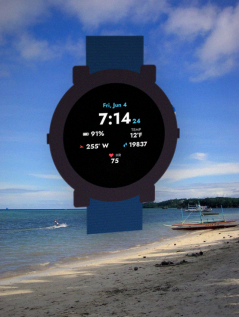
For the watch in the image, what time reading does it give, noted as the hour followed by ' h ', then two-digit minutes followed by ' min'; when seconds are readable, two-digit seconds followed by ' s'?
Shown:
7 h 14 min
